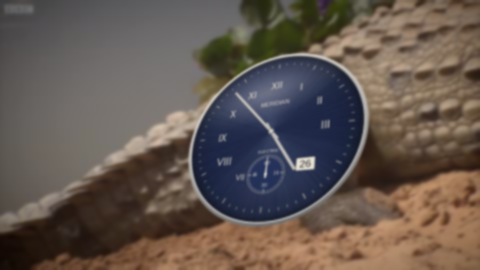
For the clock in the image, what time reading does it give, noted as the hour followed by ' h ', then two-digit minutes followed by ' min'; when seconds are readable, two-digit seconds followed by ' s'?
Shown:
4 h 53 min
